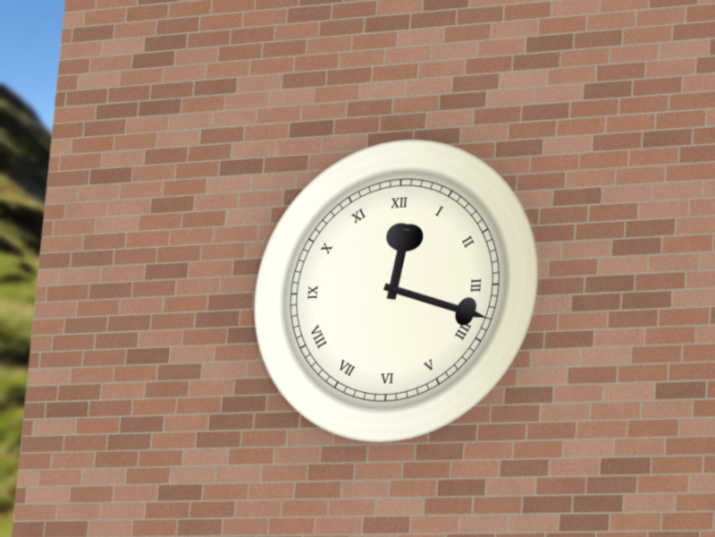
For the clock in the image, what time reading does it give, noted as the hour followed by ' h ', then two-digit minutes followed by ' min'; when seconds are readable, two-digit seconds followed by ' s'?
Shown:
12 h 18 min
